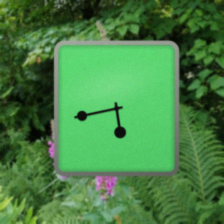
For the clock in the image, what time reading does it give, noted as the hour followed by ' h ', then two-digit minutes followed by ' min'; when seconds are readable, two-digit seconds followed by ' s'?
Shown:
5 h 43 min
